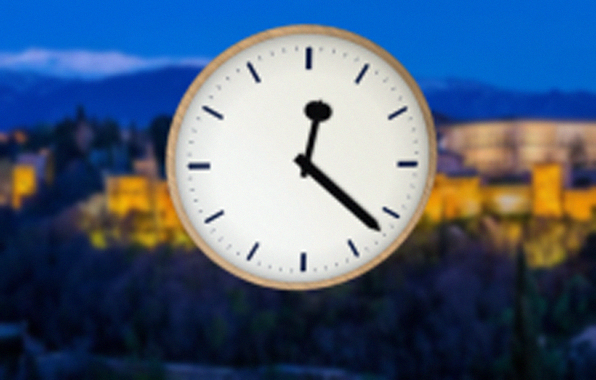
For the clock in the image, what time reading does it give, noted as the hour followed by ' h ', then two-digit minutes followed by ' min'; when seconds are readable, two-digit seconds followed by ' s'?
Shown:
12 h 22 min
